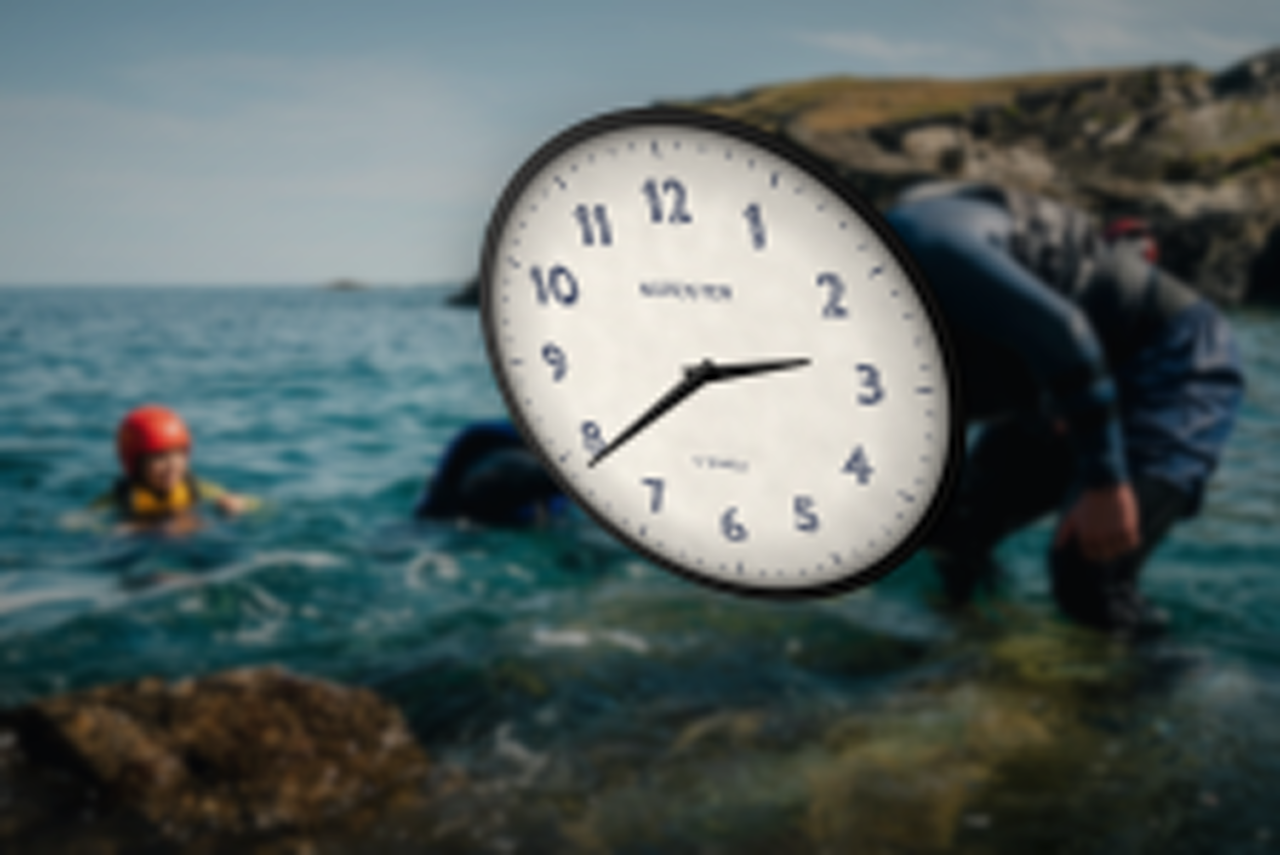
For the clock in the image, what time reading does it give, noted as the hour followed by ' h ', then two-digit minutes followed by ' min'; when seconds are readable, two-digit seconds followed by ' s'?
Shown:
2 h 39 min
